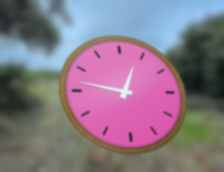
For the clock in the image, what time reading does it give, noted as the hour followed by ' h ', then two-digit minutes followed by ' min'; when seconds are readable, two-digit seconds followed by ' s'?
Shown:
12 h 47 min
